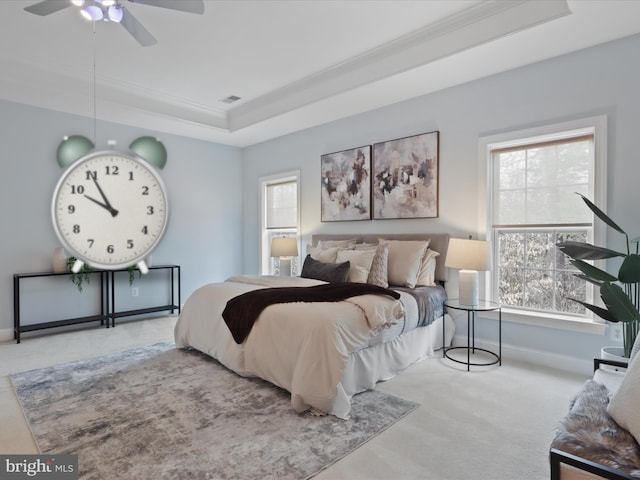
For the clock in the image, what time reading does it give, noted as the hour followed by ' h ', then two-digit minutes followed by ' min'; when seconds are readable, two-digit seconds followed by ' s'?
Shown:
9 h 55 min
